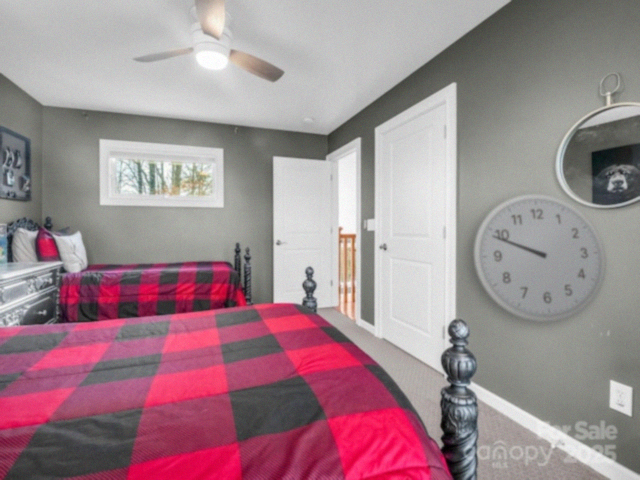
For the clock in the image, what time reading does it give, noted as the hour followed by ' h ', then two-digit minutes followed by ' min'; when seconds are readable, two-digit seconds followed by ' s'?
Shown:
9 h 49 min
